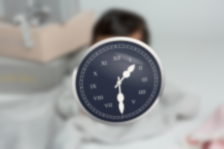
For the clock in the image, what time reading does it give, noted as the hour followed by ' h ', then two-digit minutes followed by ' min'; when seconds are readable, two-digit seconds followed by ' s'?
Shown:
1 h 30 min
